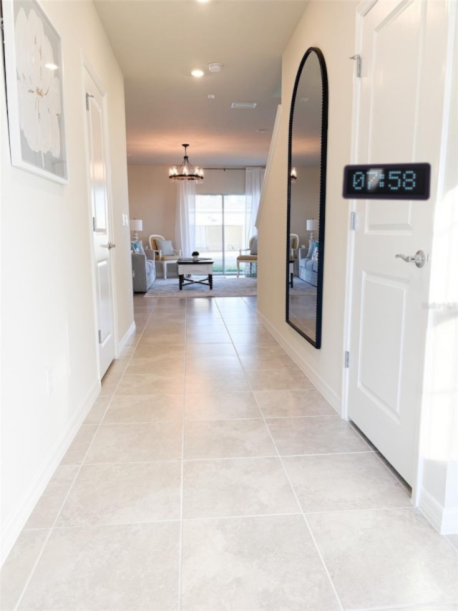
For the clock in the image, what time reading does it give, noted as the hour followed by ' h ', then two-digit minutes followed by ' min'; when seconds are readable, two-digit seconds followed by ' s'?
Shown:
7 h 58 min
